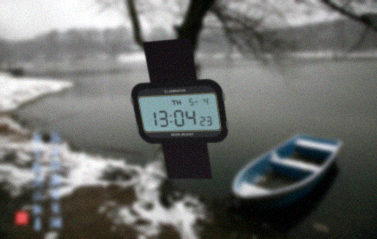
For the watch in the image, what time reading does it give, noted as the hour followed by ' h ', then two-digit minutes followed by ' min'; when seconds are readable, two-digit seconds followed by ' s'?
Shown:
13 h 04 min
